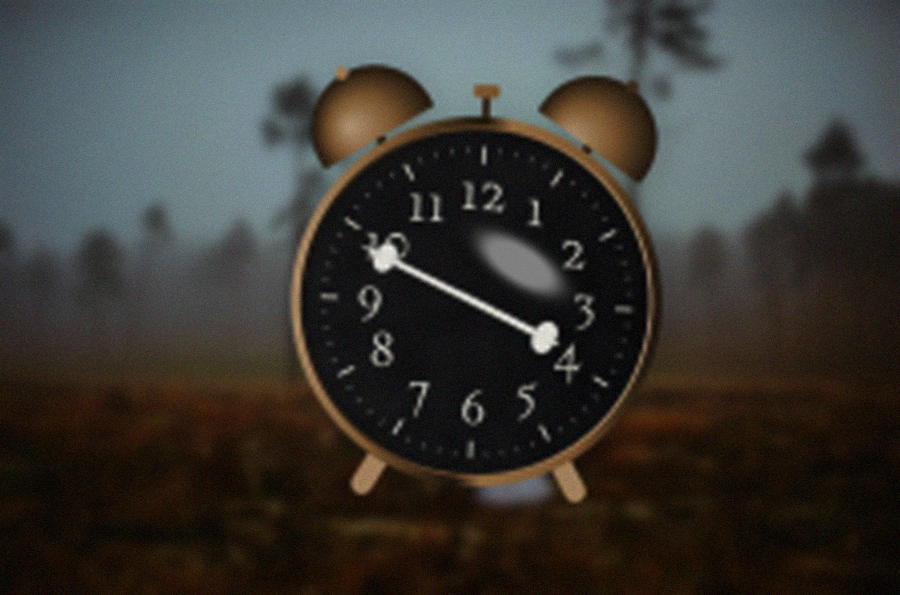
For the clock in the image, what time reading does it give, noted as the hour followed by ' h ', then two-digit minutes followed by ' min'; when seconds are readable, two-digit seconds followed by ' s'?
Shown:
3 h 49 min
